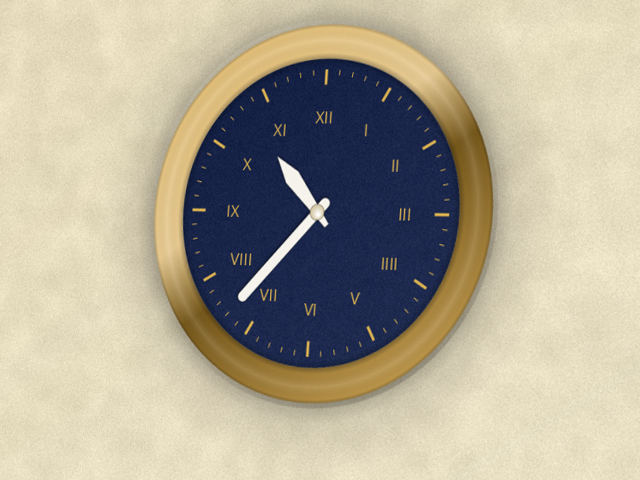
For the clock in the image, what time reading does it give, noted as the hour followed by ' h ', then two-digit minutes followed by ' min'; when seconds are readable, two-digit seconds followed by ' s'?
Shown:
10 h 37 min
